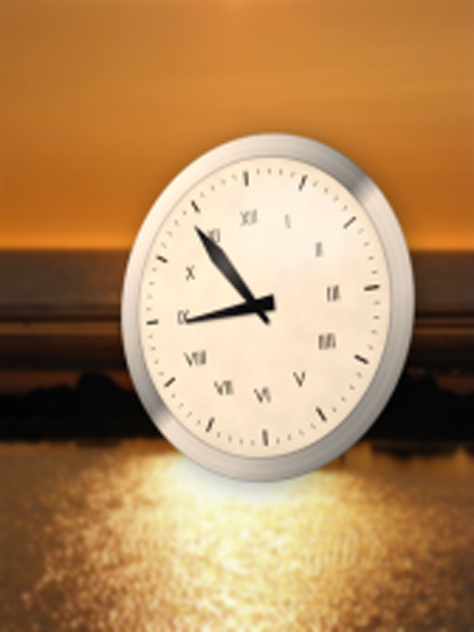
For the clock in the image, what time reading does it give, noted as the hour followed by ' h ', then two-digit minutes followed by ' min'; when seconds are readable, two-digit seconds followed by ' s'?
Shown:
8 h 54 min
